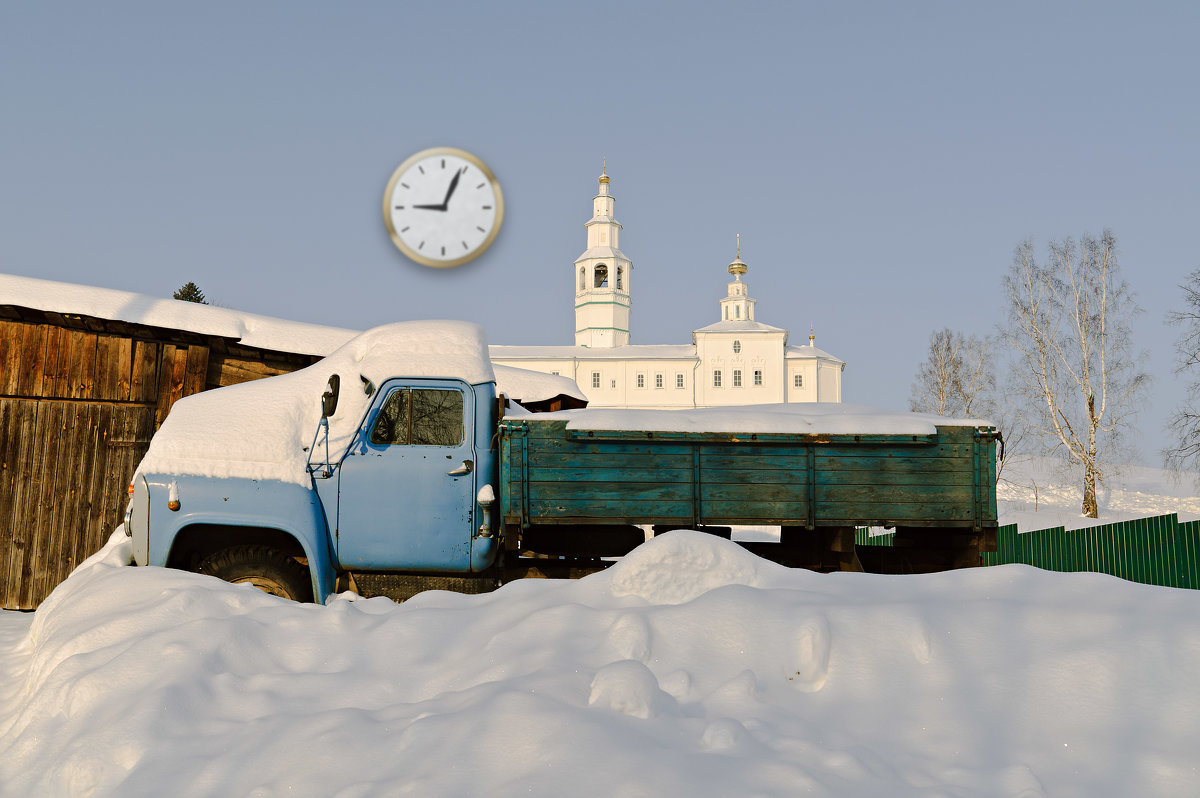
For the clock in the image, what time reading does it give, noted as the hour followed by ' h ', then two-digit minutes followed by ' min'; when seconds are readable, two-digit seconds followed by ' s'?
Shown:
9 h 04 min
